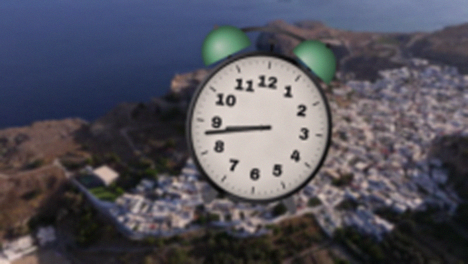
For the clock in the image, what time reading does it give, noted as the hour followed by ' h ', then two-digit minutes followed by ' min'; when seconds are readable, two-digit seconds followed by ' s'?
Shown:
8 h 43 min
